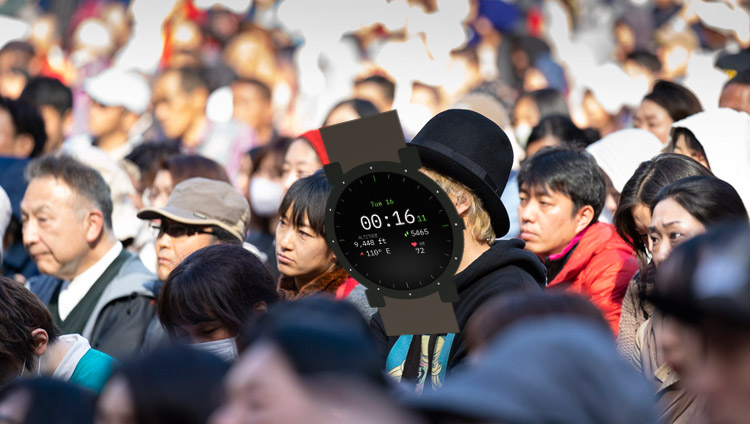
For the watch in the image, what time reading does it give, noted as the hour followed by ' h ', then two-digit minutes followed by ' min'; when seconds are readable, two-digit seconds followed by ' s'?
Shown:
0 h 16 min
